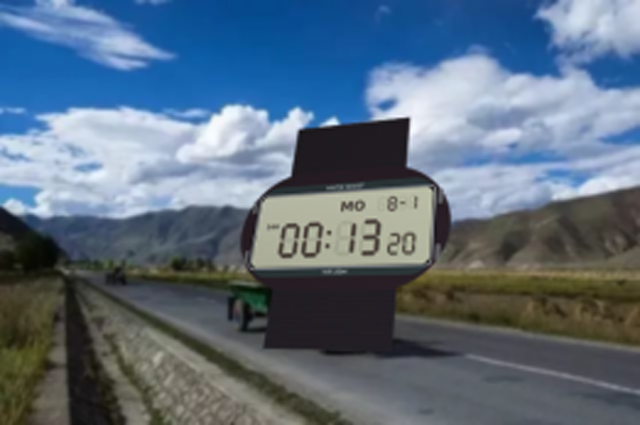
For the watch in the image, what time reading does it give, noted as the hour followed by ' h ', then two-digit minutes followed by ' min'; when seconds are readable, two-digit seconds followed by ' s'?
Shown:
0 h 13 min 20 s
